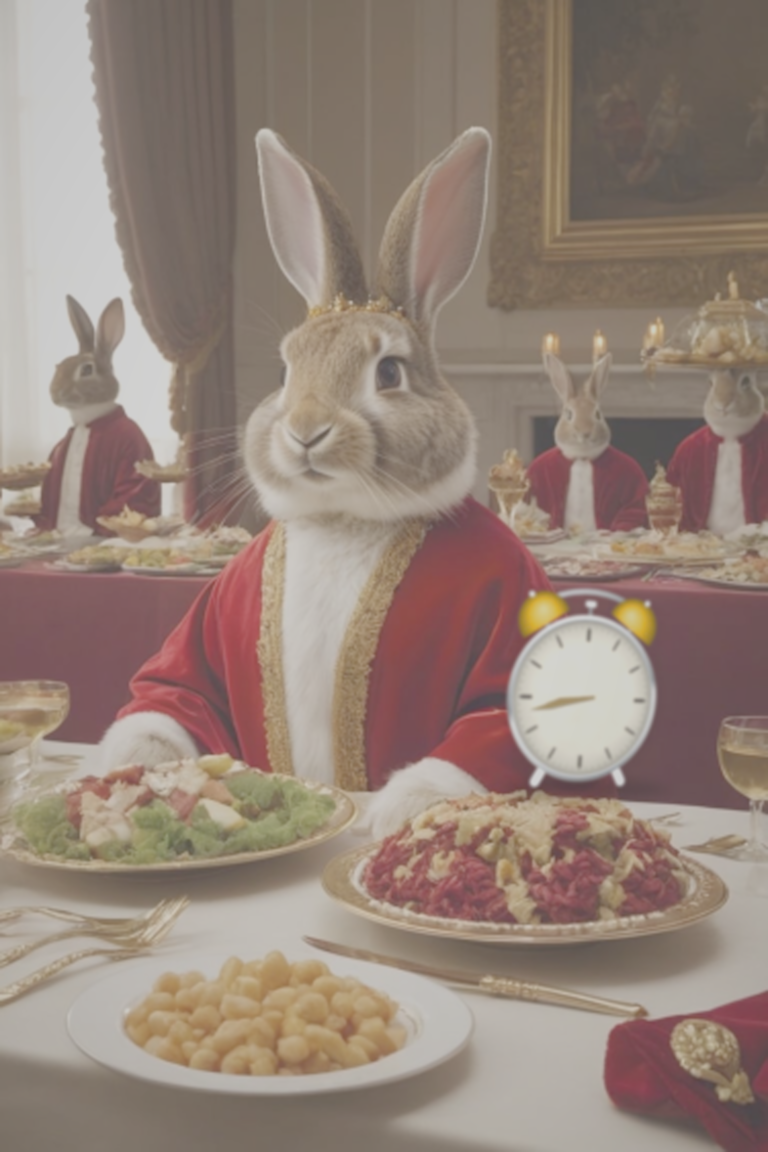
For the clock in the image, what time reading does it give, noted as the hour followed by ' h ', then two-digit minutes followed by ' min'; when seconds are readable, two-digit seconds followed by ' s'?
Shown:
8 h 43 min
